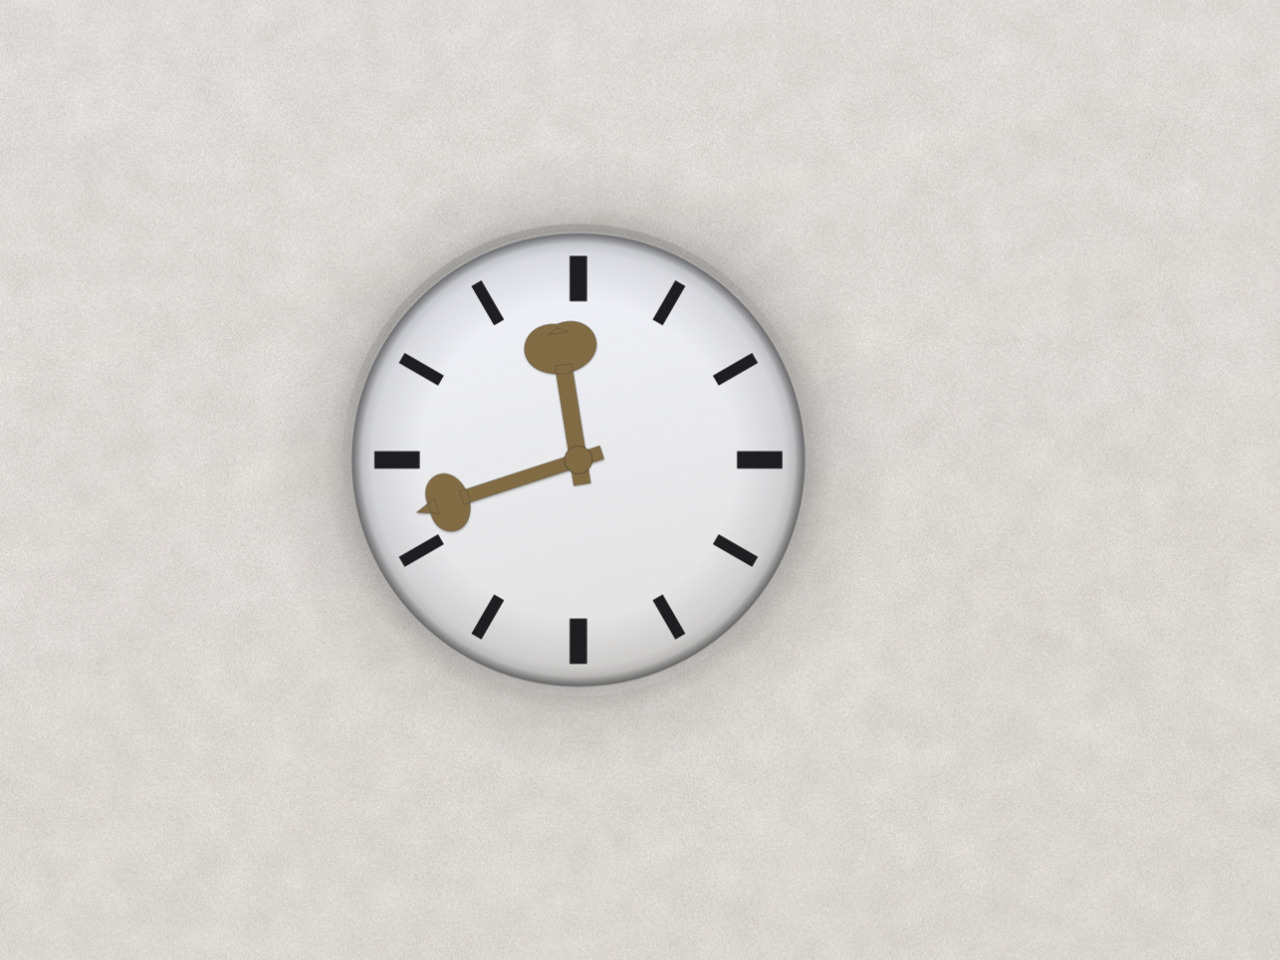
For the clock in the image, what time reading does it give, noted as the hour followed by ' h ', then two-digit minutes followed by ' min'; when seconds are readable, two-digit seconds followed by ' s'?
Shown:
11 h 42 min
